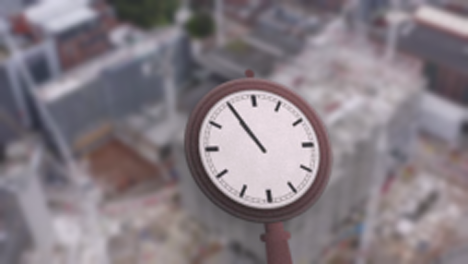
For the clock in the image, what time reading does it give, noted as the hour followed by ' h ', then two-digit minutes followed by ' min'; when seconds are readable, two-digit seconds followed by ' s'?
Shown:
10 h 55 min
